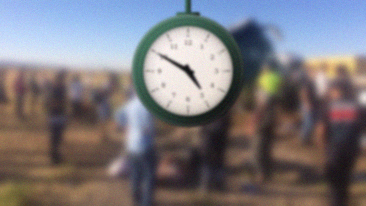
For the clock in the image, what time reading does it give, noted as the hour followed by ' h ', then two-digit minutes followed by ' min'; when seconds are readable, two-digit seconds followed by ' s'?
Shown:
4 h 50 min
